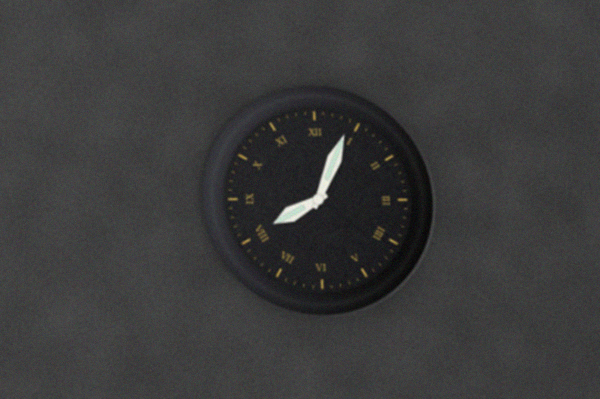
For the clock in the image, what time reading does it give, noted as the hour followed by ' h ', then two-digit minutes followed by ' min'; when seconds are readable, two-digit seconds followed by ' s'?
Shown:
8 h 04 min
